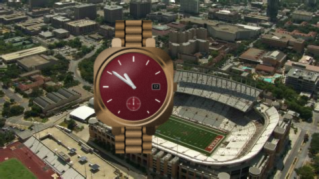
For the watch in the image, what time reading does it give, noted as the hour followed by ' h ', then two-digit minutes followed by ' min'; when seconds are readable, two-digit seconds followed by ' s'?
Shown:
10 h 51 min
